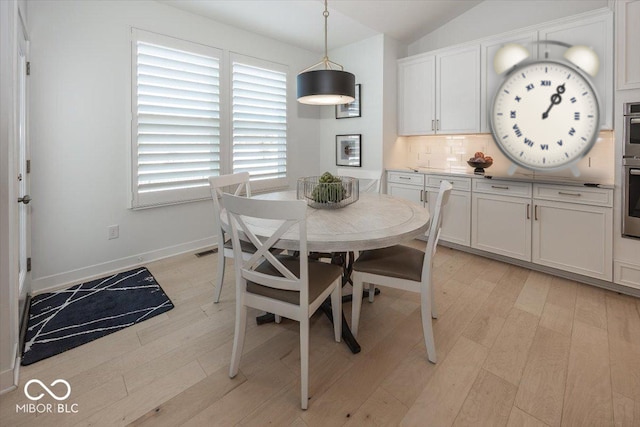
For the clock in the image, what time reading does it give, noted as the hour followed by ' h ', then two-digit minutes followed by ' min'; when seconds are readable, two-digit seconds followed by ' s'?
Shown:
1 h 05 min
